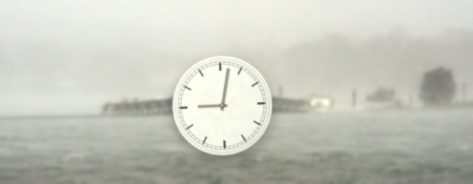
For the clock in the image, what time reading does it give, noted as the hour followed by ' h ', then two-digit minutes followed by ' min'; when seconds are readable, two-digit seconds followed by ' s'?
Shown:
9 h 02 min
